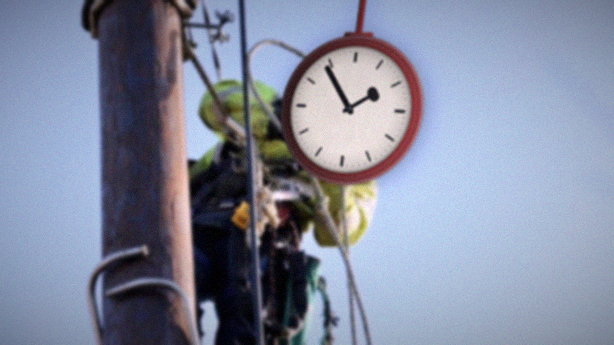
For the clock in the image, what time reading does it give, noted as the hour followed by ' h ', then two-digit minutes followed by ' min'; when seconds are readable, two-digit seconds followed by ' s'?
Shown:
1 h 54 min
